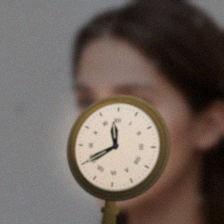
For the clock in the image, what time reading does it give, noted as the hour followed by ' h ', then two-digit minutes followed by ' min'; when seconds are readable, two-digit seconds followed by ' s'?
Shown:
11 h 40 min
